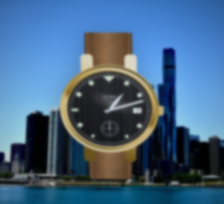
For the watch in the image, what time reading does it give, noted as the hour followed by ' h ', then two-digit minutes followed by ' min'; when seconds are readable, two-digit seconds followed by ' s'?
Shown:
1 h 12 min
